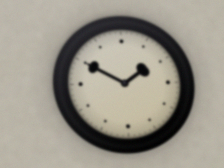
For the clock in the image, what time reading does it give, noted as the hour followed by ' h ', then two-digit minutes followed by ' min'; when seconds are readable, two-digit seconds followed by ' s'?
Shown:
1 h 50 min
